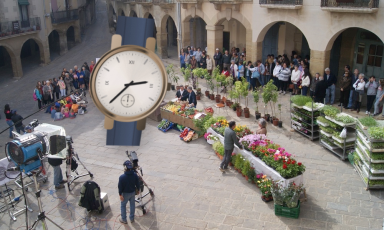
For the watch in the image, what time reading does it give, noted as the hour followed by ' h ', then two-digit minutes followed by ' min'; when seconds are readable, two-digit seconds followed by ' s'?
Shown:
2 h 37 min
